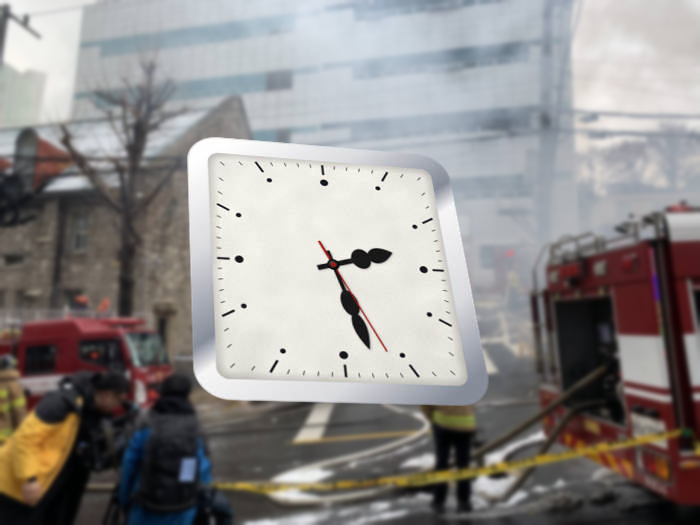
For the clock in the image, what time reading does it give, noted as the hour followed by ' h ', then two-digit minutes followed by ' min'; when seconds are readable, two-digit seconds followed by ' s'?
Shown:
2 h 27 min 26 s
